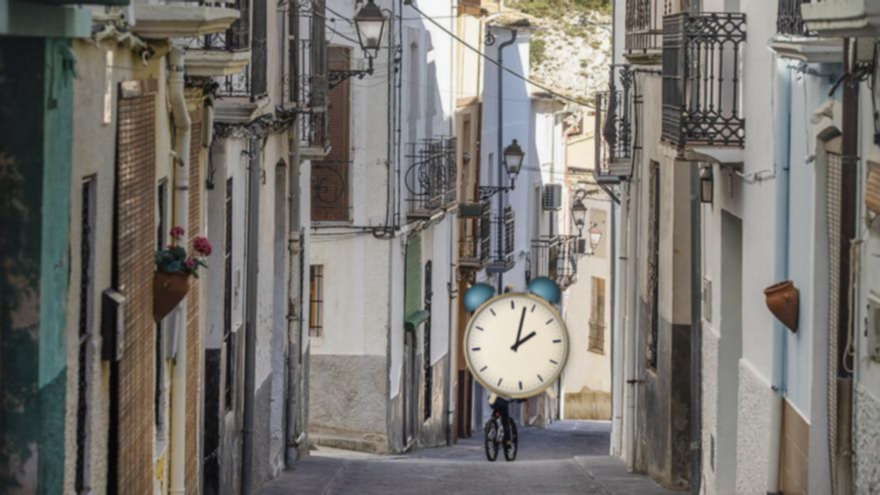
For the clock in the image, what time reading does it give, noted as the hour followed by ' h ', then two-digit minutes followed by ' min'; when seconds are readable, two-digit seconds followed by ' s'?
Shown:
2 h 03 min
